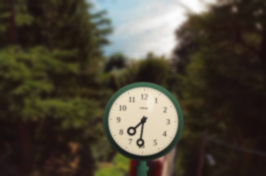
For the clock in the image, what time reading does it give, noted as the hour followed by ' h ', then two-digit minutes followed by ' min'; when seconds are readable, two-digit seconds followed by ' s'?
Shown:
7 h 31 min
